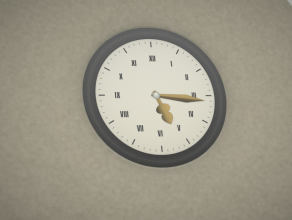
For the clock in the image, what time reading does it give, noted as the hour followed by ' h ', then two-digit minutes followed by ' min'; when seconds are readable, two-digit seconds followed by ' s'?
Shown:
5 h 16 min
